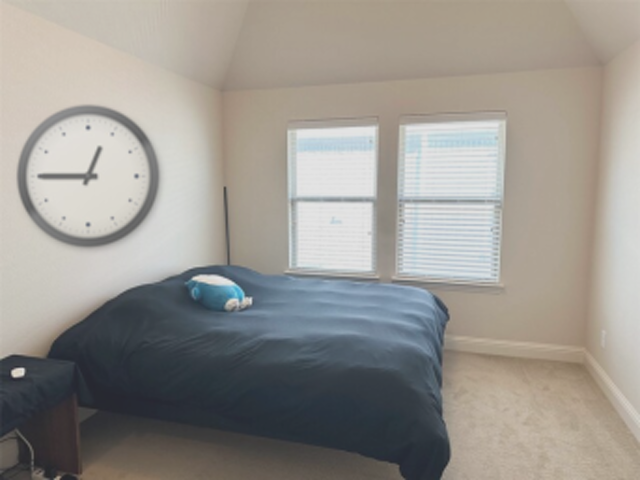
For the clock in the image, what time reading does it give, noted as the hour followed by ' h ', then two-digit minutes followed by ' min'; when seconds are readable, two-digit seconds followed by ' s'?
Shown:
12 h 45 min
